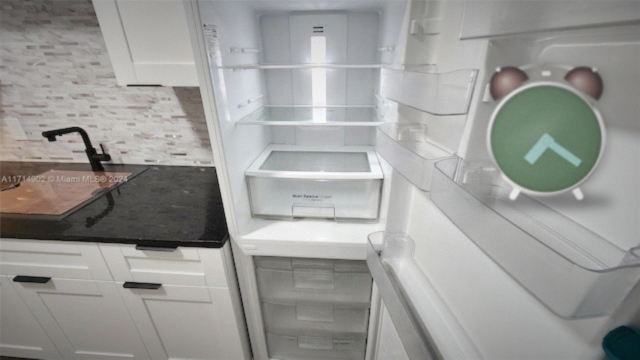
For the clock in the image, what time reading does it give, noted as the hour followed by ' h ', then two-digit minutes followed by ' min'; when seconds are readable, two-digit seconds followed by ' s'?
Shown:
7 h 21 min
